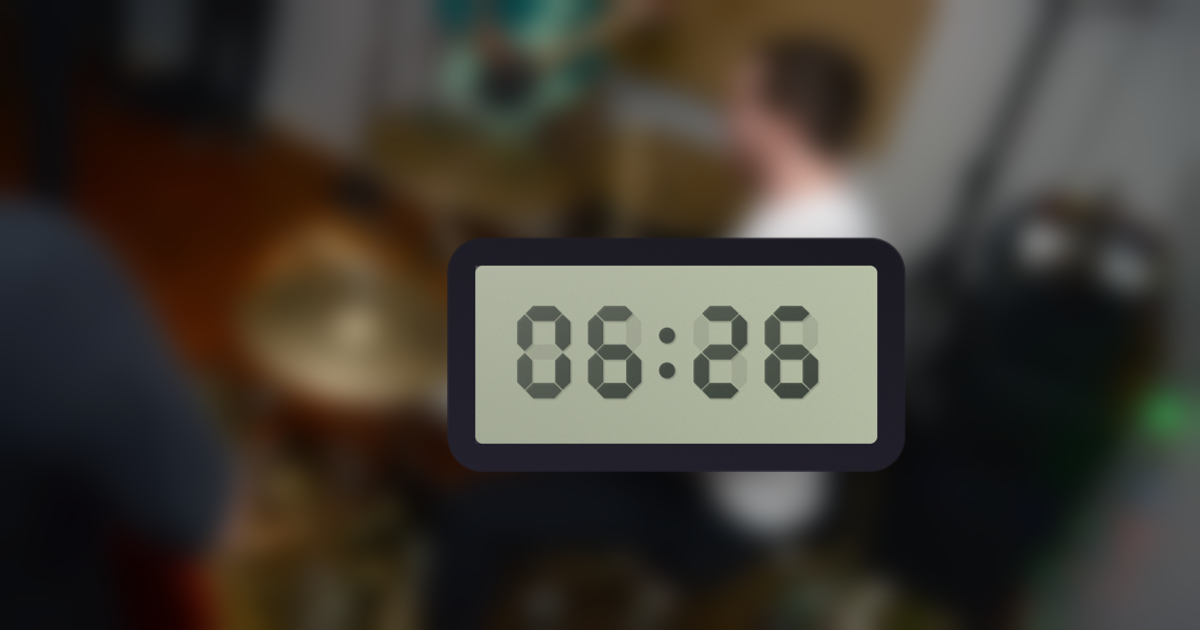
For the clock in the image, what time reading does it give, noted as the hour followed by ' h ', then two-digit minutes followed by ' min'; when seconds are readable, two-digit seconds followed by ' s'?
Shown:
6 h 26 min
